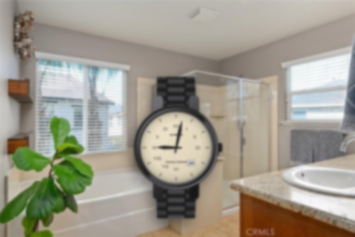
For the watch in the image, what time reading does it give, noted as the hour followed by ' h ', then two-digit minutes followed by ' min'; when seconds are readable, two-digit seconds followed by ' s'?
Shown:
9 h 02 min
